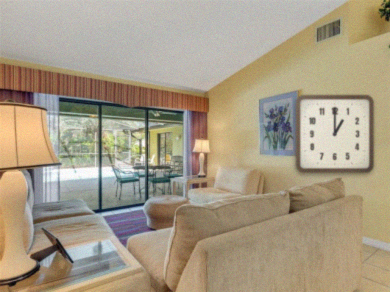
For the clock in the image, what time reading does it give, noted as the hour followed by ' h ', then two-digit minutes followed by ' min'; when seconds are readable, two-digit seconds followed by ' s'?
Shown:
1 h 00 min
